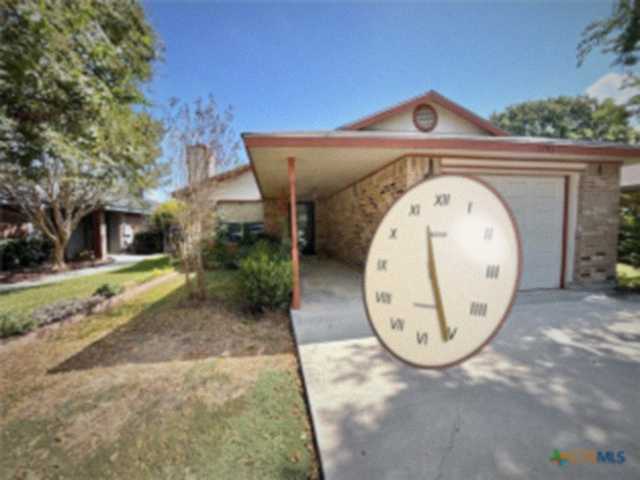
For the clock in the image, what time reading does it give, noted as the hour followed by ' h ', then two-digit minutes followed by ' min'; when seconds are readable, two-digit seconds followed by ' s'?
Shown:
11 h 26 min
